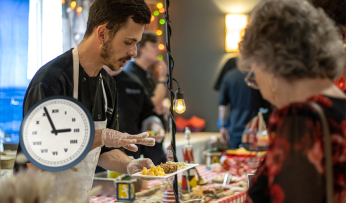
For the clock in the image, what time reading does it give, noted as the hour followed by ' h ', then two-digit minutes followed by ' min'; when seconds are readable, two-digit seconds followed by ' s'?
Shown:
2 h 56 min
